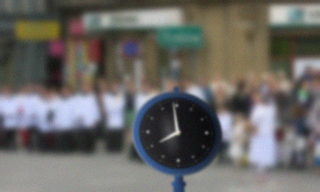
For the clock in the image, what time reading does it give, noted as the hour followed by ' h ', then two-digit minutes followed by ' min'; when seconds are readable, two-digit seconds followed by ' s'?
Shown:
7 h 59 min
